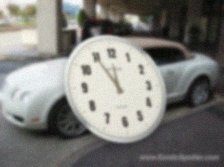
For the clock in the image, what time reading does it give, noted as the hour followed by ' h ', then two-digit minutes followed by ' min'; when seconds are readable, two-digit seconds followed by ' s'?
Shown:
11 h 55 min
